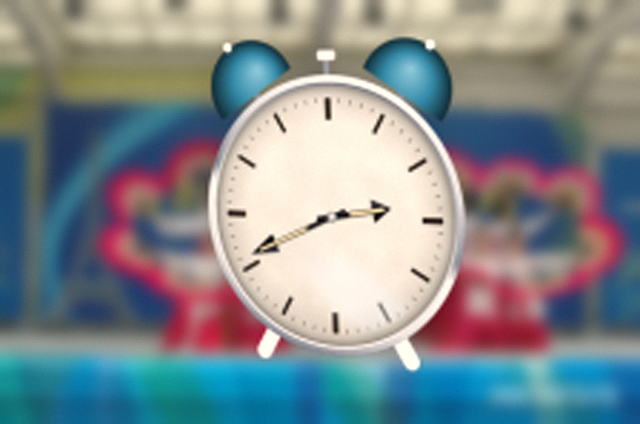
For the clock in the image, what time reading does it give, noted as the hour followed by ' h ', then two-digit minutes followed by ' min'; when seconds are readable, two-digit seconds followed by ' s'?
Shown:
2 h 41 min
